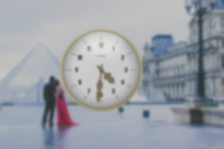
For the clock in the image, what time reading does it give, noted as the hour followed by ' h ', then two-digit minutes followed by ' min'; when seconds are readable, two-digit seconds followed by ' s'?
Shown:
4 h 31 min
